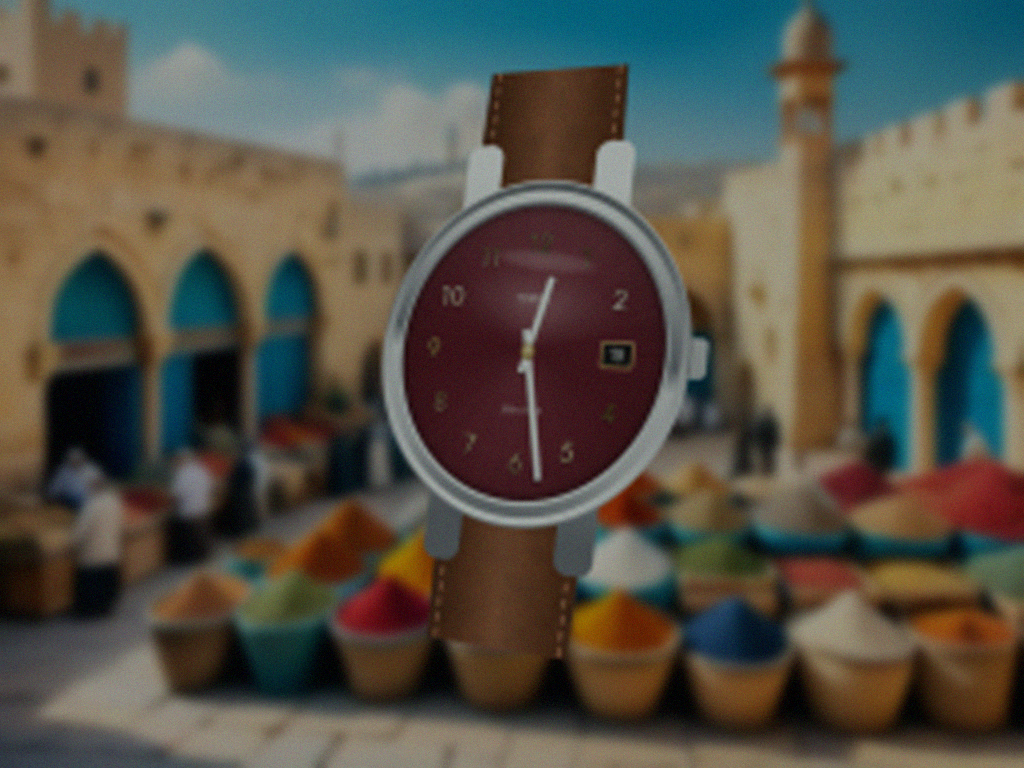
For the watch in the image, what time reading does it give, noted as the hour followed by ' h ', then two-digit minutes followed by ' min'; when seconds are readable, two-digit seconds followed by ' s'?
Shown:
12 h 28 min
